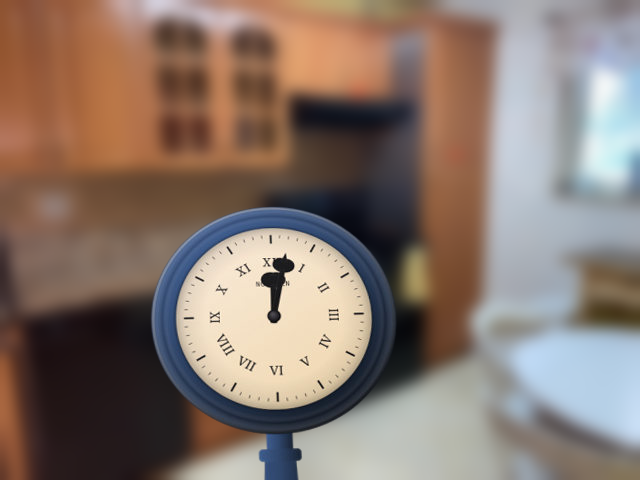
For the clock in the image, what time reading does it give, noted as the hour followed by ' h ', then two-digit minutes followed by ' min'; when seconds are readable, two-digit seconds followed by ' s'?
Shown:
12 h 02 min
